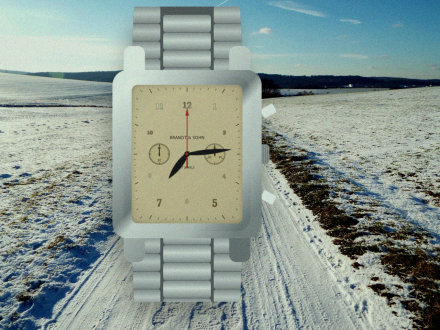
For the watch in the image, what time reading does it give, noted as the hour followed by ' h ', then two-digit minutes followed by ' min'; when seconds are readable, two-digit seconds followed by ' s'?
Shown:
7 h 14 min
